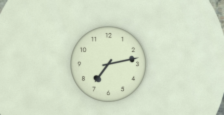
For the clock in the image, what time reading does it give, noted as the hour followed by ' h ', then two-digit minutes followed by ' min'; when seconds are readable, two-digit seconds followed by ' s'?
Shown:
7 h 13 min
